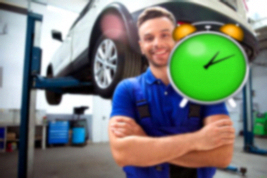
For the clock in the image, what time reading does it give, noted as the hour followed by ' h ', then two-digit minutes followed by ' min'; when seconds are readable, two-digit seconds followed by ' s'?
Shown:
1 h 11 min
